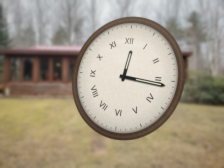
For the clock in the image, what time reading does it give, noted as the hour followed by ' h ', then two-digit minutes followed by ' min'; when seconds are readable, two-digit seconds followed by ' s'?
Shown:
12 h 16 min
